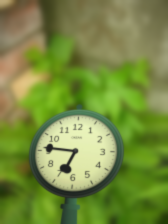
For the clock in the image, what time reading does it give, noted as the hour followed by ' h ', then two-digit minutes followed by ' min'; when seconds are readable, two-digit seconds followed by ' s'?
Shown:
6 h 46 min
